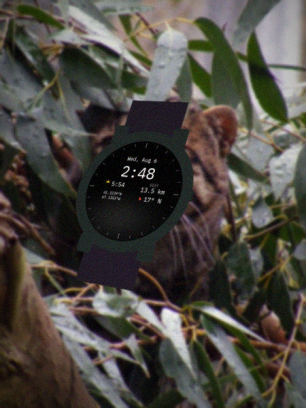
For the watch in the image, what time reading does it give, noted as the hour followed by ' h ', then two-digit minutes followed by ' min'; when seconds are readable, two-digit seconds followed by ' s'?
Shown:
2 h 48 min
